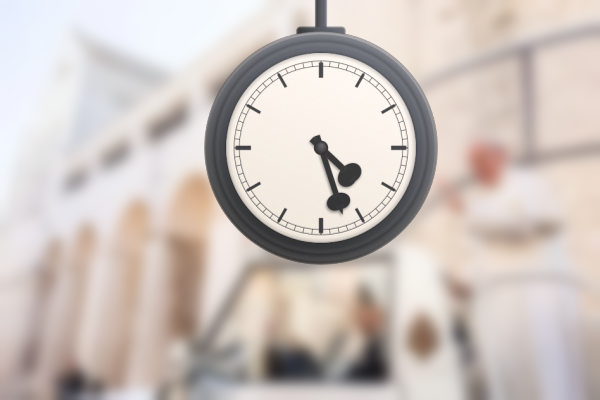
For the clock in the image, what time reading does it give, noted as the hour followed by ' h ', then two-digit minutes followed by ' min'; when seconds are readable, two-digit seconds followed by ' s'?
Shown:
4 h 27 min
